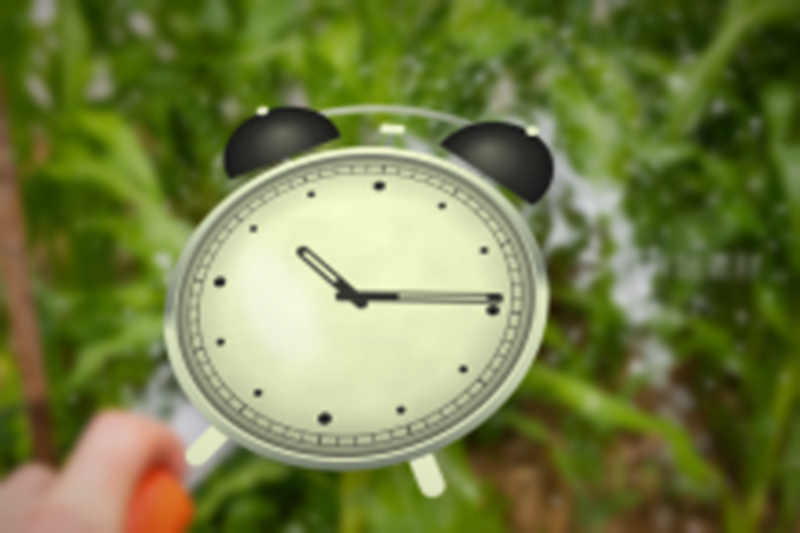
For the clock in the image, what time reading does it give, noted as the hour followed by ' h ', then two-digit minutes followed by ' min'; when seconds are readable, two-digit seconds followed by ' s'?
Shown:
10 h 14 min
